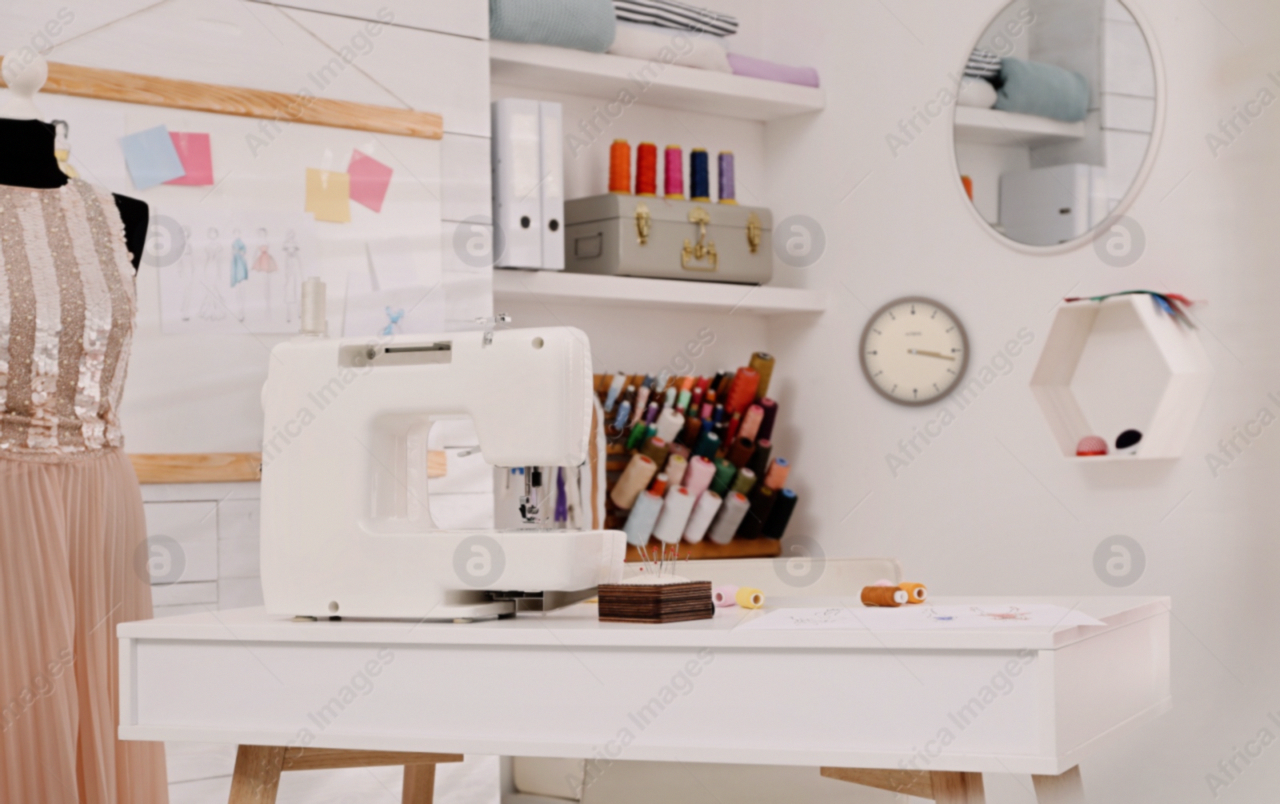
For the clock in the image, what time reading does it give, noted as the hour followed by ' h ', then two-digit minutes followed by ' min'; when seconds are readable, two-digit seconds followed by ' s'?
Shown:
3 h 17 min
